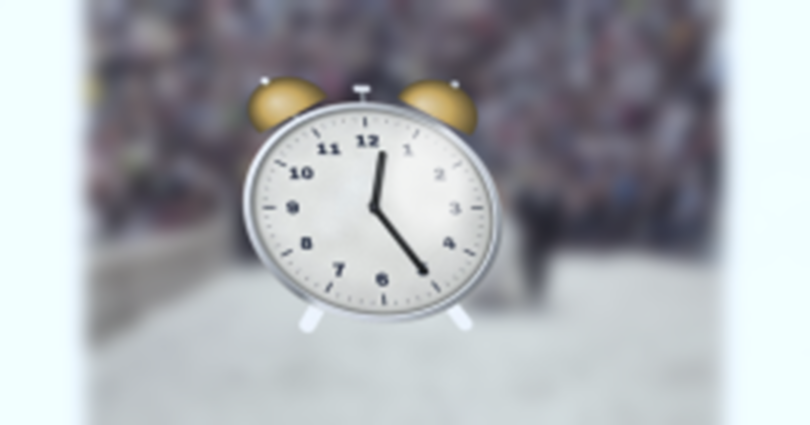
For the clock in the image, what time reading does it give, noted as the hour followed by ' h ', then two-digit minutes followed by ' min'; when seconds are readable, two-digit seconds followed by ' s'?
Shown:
12 h 25 min
